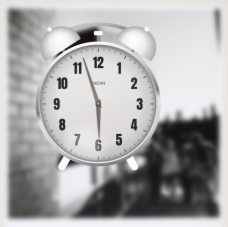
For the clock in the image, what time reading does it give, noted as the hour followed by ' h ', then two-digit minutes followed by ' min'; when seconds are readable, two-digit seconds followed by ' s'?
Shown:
5 h 57 min
